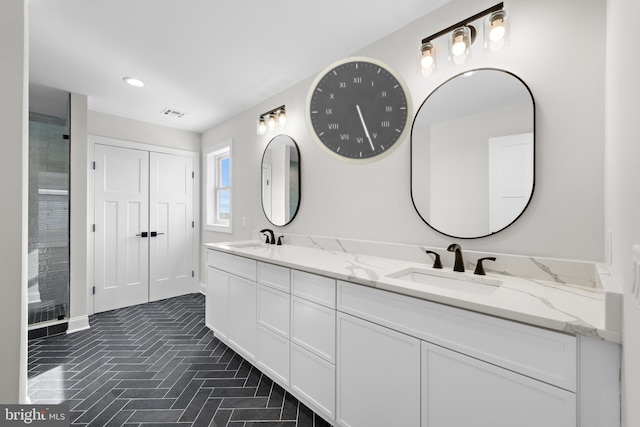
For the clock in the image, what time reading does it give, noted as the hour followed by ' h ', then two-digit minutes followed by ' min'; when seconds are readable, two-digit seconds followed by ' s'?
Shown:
5 h 27 min
